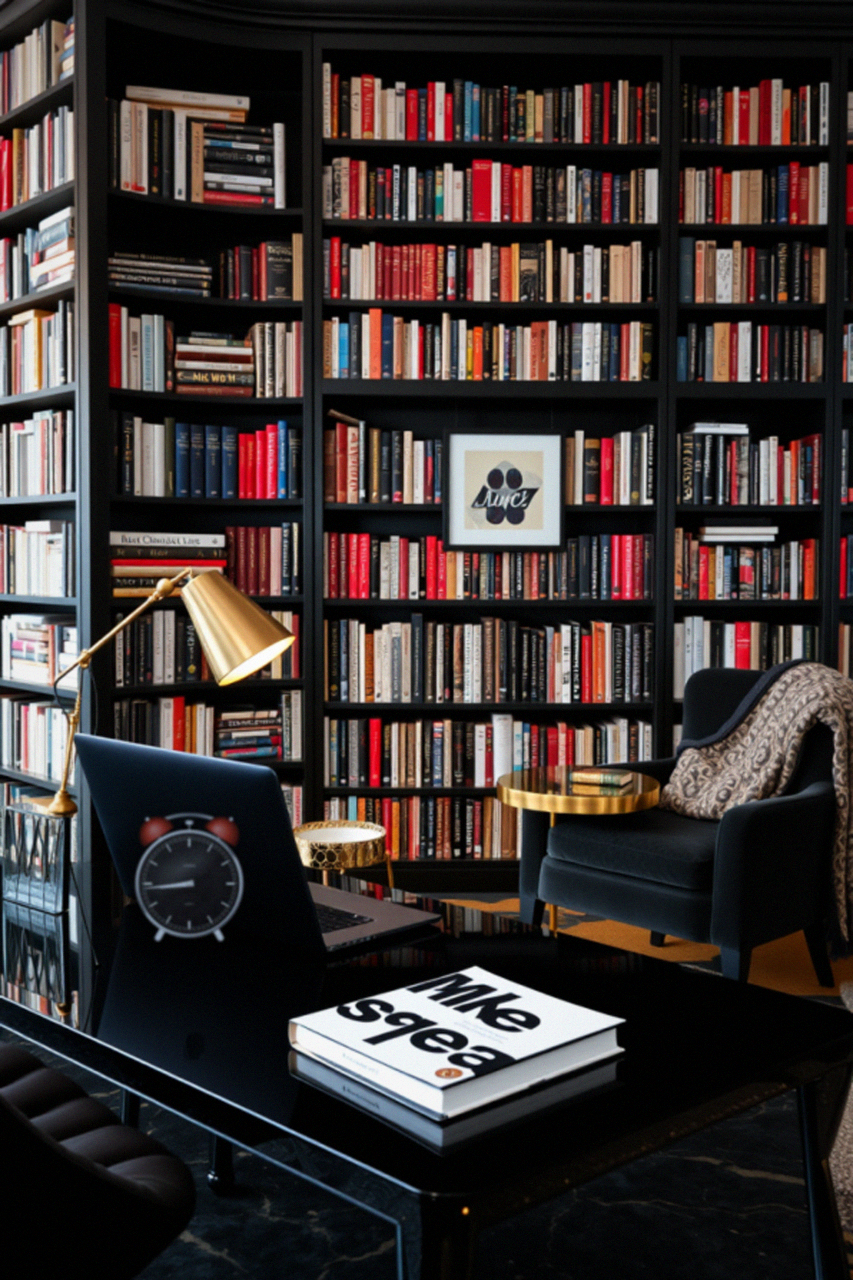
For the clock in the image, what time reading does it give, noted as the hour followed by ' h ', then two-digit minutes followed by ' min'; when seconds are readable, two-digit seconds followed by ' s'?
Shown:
8 h 44 min
